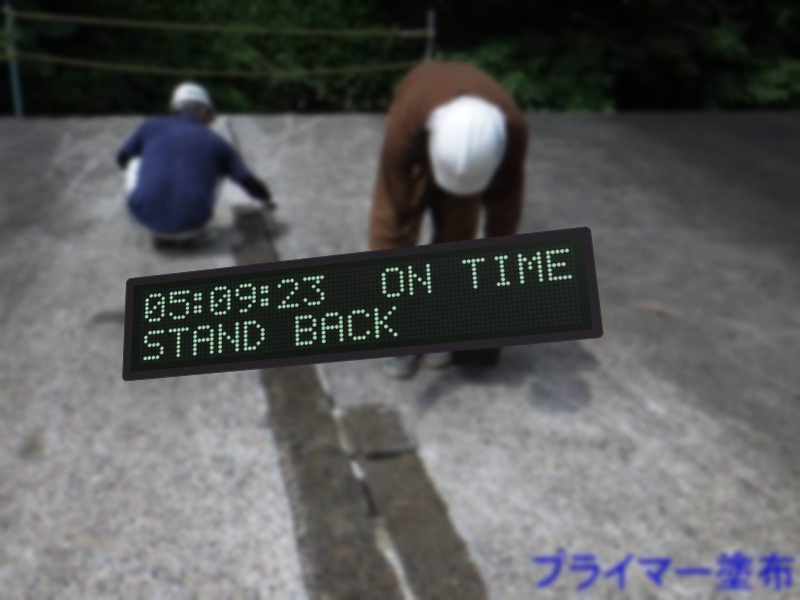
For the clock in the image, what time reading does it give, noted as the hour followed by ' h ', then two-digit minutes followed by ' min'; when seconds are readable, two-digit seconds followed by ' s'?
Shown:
5 h 09 min 23 s
